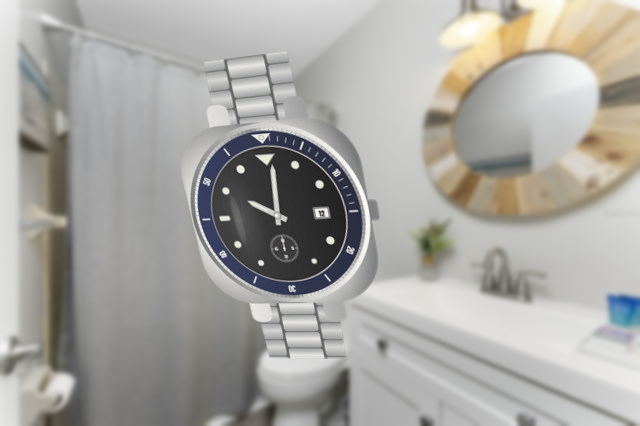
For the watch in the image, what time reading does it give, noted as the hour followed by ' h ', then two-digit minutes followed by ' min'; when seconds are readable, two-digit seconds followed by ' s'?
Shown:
10 h 01 min
